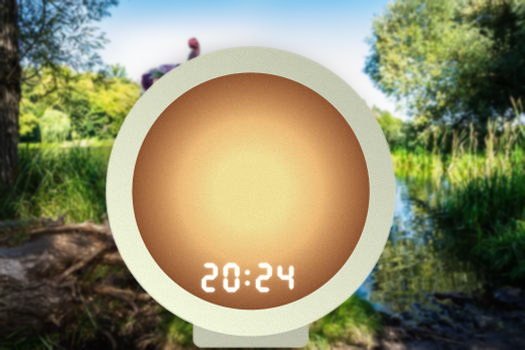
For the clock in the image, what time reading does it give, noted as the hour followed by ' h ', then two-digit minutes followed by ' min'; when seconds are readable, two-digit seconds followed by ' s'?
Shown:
20 h 24 min
